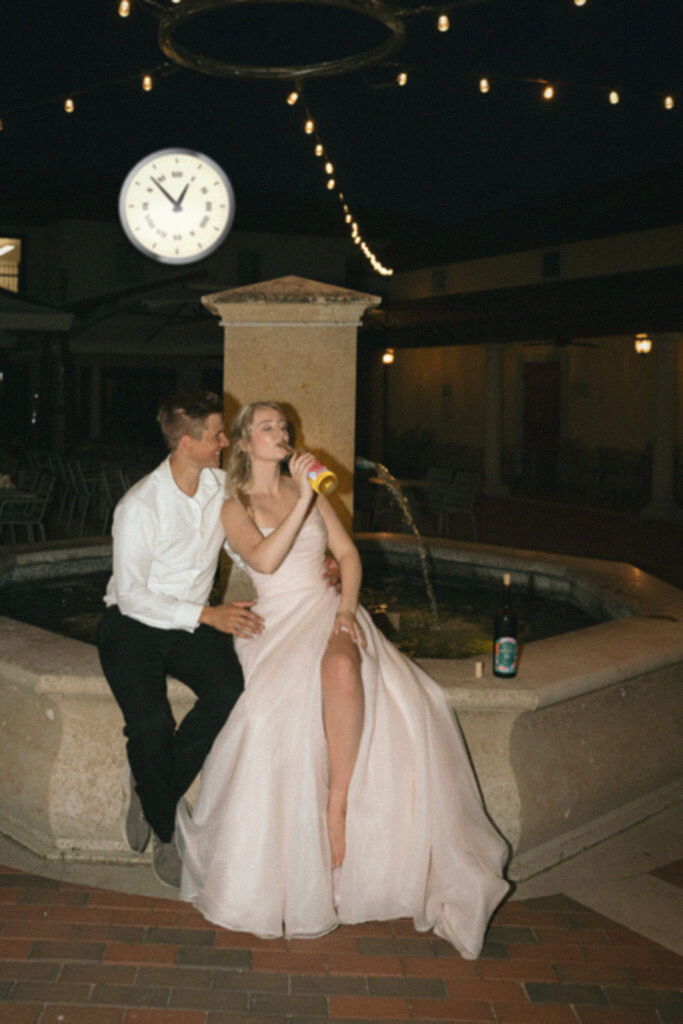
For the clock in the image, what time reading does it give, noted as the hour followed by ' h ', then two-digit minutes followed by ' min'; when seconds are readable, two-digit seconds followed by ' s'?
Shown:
12 h 53 min
